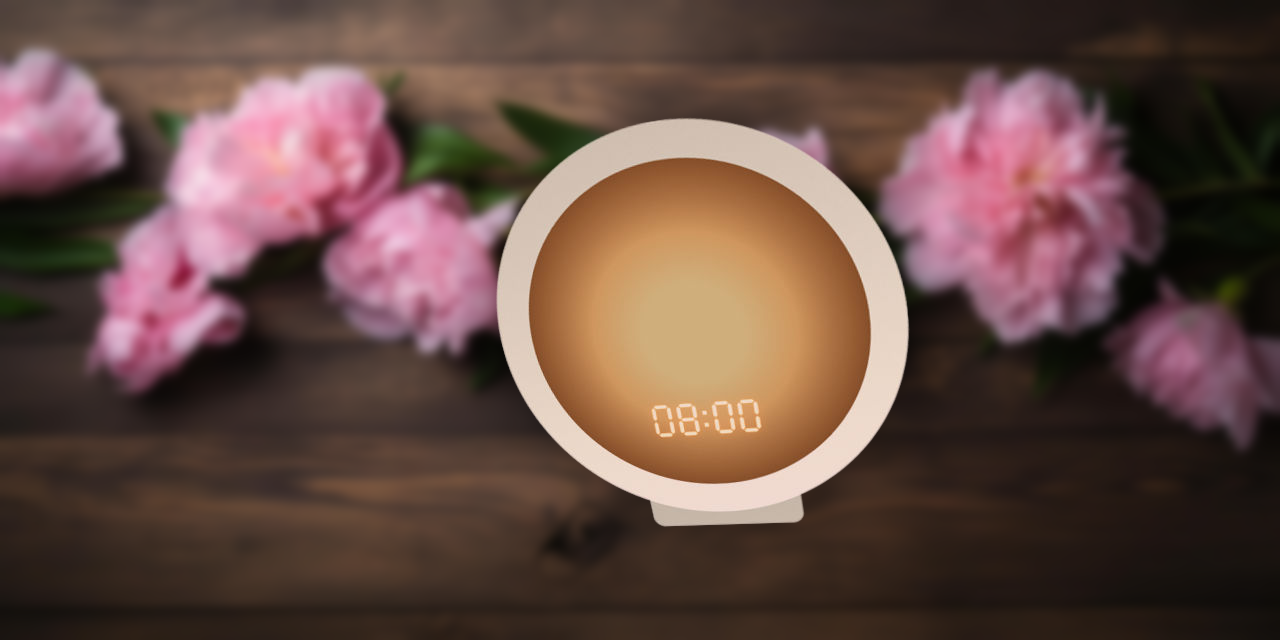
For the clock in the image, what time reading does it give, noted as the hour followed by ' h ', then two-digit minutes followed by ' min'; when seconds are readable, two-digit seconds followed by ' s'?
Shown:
8 h 00 min
